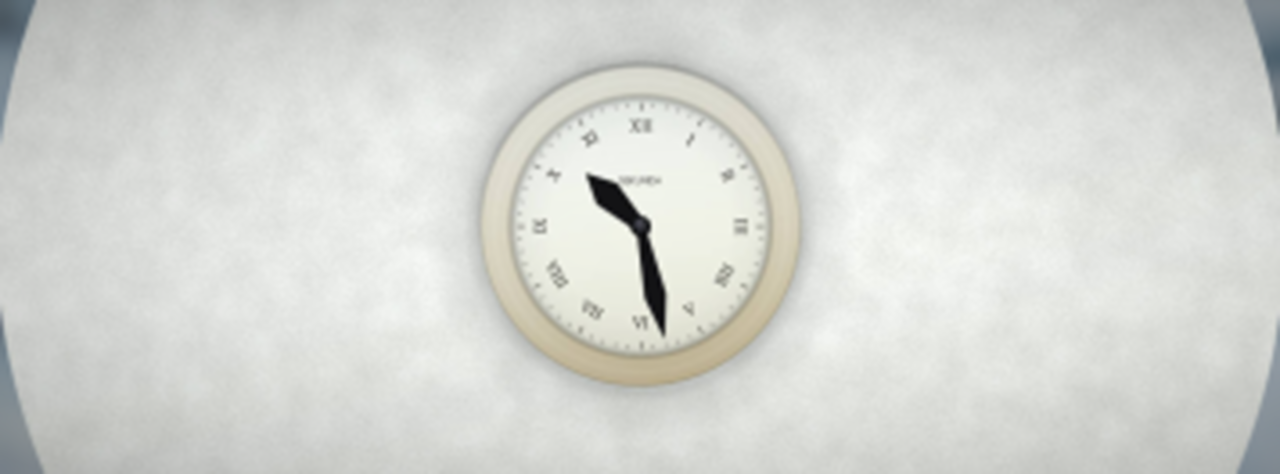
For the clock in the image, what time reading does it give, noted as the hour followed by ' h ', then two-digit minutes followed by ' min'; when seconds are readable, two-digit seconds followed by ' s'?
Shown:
10 h 28 min
